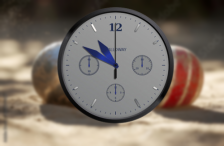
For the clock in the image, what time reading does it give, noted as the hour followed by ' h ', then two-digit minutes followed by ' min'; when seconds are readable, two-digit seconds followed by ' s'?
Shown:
10 h 50 min
